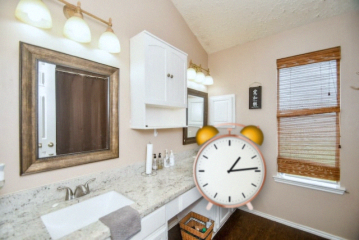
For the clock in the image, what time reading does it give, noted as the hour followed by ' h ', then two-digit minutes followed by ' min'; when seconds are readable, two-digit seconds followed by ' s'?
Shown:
1 h 14 min
